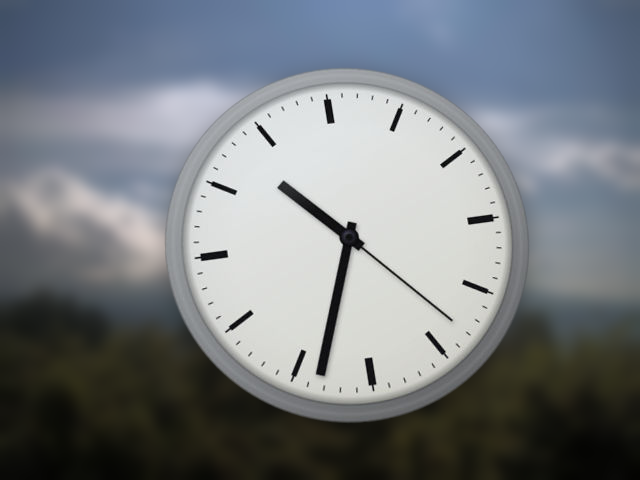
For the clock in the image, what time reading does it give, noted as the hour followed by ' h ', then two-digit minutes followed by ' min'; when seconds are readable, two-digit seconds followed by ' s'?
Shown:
10 h 33 min 23 s
